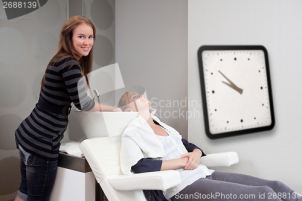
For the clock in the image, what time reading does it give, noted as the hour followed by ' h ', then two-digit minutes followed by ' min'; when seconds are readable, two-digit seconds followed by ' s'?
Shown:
9 h 52 min
